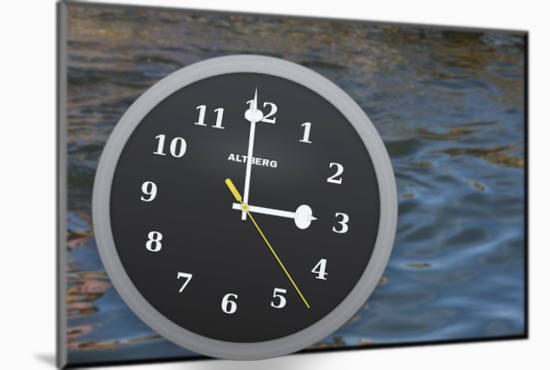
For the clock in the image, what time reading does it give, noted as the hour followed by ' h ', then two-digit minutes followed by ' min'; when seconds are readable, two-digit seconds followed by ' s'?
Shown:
2 h 59 min 23 s
